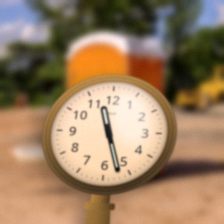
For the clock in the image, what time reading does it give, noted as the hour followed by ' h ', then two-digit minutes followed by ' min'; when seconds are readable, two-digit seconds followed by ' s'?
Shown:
11 h 27 min
